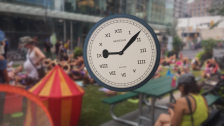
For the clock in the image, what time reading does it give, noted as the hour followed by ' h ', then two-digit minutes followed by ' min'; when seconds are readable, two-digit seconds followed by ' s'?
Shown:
9 h 08 min
